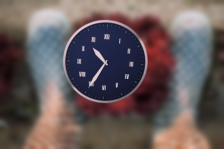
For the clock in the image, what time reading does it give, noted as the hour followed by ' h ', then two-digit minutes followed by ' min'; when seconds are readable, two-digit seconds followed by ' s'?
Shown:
10 h 35 min
